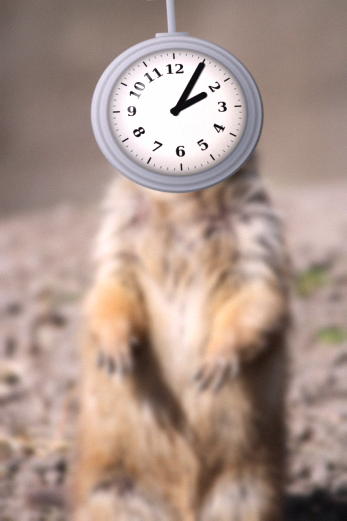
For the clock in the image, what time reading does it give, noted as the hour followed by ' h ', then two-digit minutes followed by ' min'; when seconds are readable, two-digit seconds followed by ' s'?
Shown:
2 h 05 min
